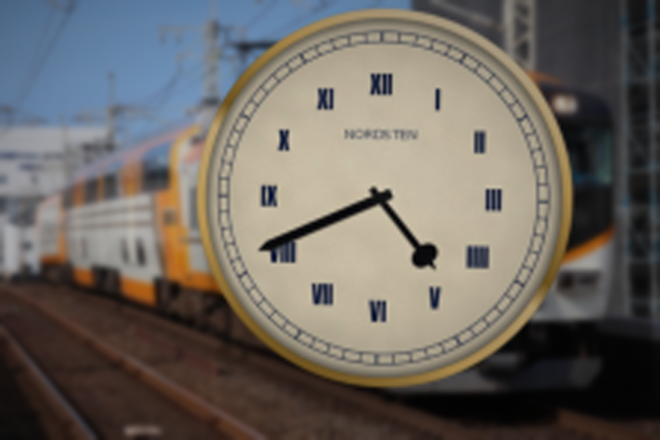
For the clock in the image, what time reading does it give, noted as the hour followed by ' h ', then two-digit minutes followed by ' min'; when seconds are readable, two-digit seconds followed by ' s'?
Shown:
4 h 41 min
